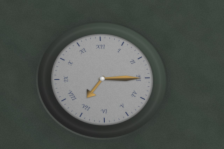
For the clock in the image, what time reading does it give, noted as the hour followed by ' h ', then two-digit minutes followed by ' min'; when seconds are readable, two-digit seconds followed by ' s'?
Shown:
7 h 15 min
